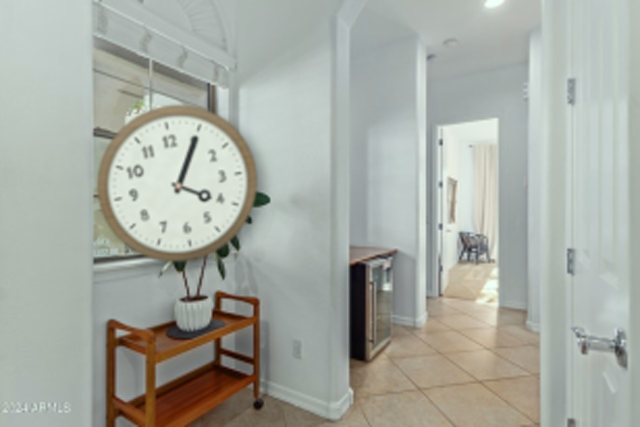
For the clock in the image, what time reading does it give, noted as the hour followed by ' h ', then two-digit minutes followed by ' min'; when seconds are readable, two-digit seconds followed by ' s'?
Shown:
4 h 05 min
